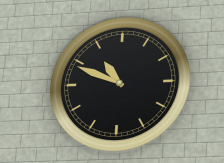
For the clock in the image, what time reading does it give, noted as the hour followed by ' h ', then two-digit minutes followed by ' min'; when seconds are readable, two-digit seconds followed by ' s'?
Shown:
10 h 49 min
